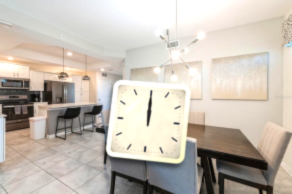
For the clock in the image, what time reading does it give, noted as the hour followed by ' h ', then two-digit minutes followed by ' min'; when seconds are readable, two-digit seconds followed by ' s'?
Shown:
12 h 00 min
